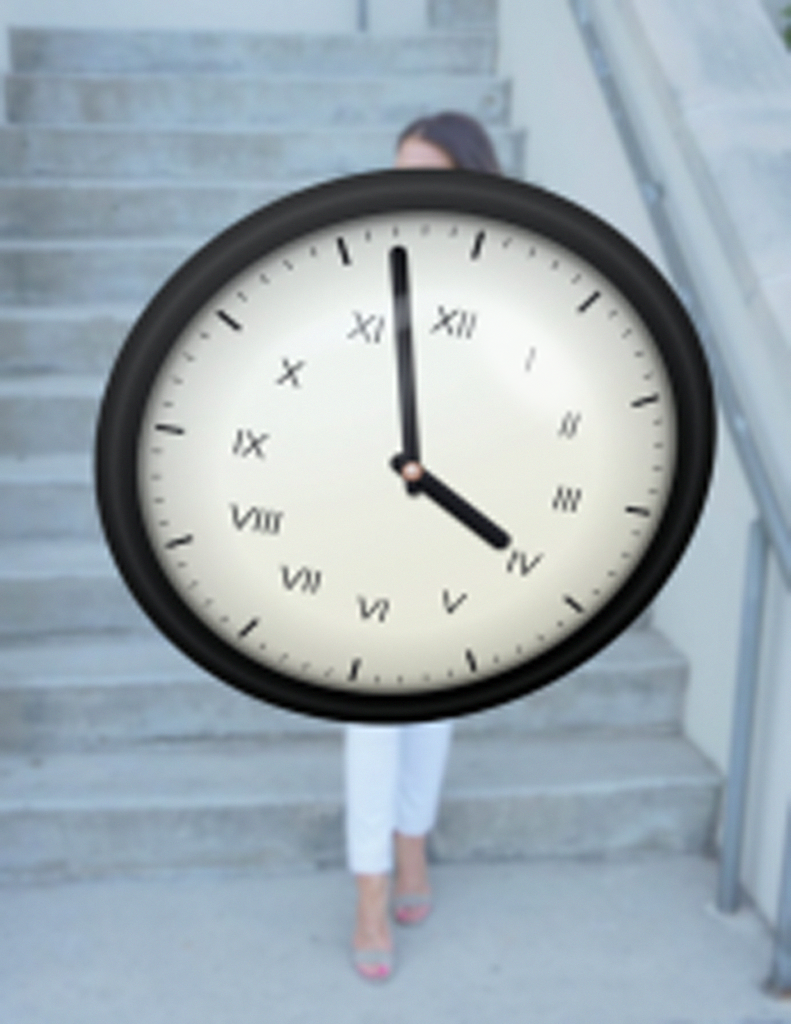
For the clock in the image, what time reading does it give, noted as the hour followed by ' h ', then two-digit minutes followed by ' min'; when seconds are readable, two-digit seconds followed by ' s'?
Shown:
3 h 57 min
